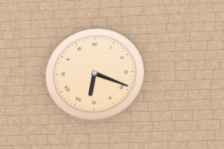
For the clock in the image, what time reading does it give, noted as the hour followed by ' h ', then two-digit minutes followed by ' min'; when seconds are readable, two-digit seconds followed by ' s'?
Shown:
6 h 19 min
